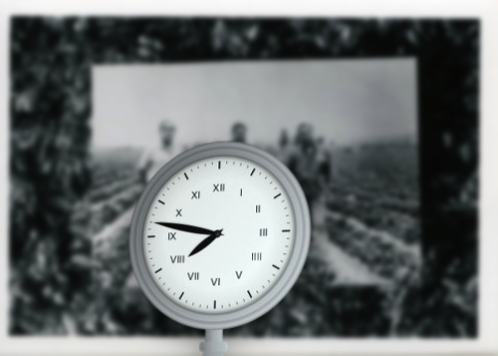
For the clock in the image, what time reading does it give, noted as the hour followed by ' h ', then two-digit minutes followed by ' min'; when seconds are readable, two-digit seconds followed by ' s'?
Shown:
7 h 47 min
